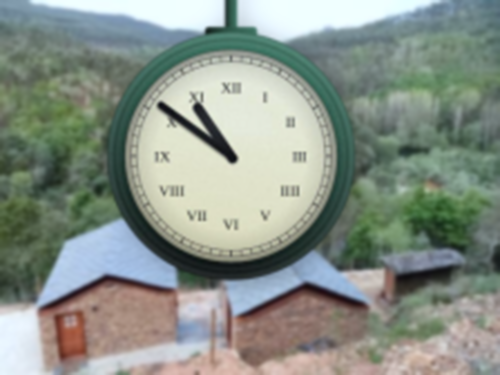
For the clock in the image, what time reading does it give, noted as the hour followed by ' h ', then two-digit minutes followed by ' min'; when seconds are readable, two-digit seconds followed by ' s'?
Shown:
10 h 51 min
